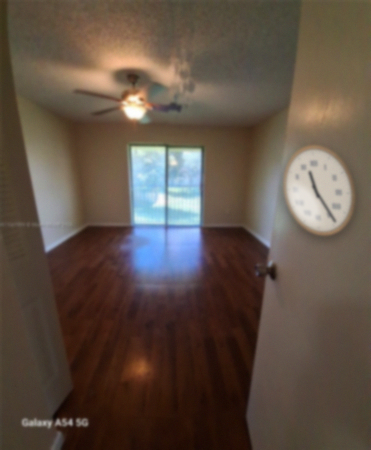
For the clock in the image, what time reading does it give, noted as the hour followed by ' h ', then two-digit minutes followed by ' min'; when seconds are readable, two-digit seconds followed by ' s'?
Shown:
11 h 24 min
